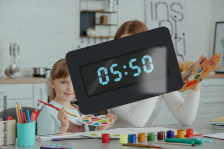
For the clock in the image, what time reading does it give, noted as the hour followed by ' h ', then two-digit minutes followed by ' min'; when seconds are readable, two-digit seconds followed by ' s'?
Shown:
5 h 50 min
